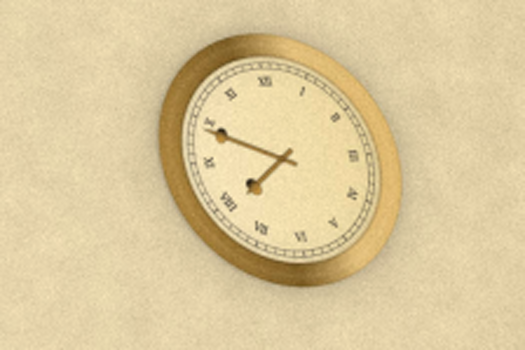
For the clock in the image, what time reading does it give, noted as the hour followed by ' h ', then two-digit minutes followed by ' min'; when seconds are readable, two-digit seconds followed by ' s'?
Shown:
7 h 49 min
